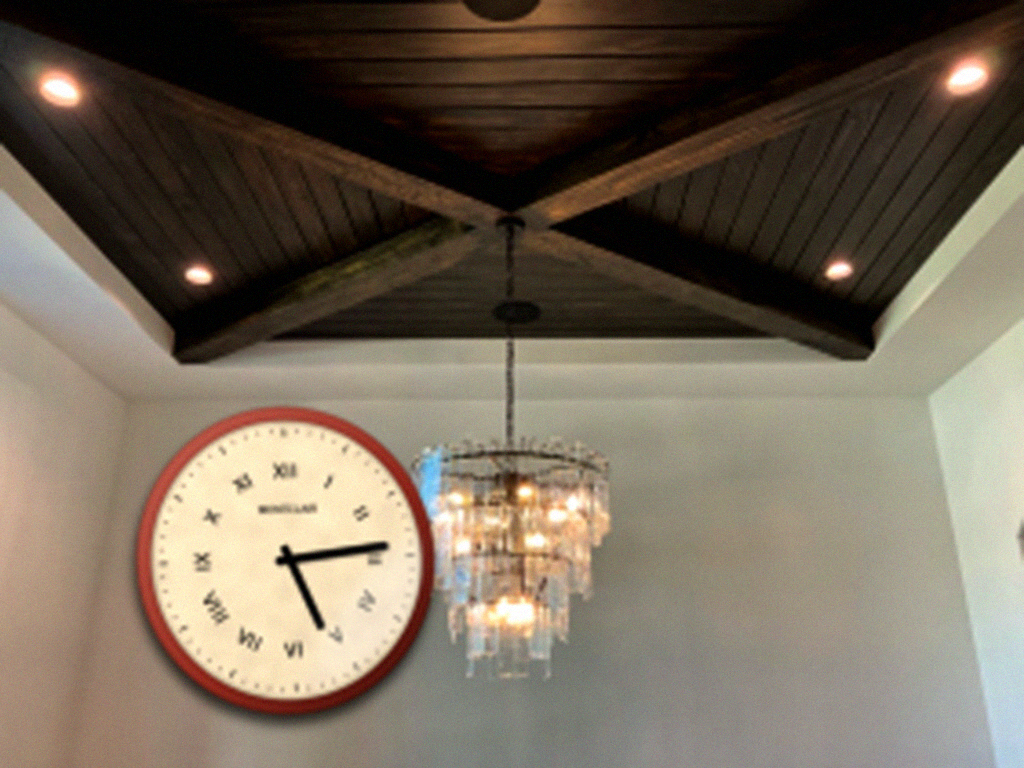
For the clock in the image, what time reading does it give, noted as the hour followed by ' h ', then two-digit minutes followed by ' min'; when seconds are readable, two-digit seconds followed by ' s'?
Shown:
5 h 14 min
